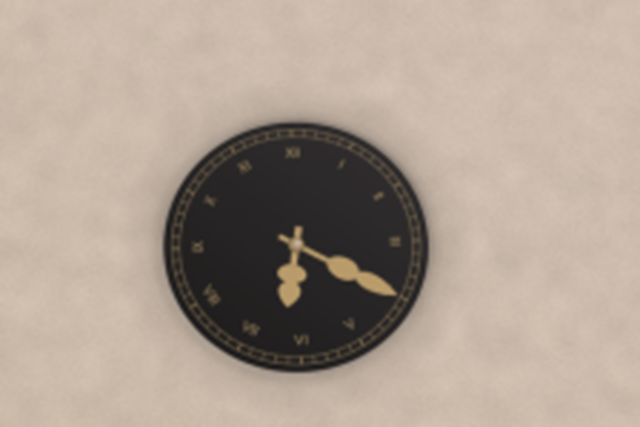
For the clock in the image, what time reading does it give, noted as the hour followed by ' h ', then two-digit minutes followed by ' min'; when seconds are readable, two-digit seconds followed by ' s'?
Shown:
6 h 20 min
